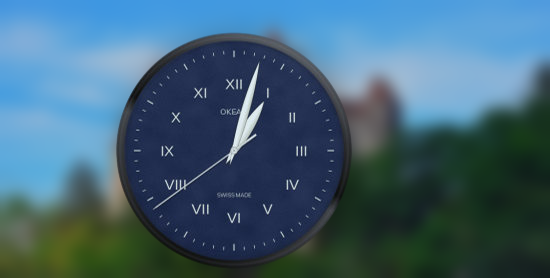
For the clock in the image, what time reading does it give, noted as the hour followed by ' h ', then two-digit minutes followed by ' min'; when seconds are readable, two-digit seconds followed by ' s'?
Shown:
1 h 02 min 39 s
